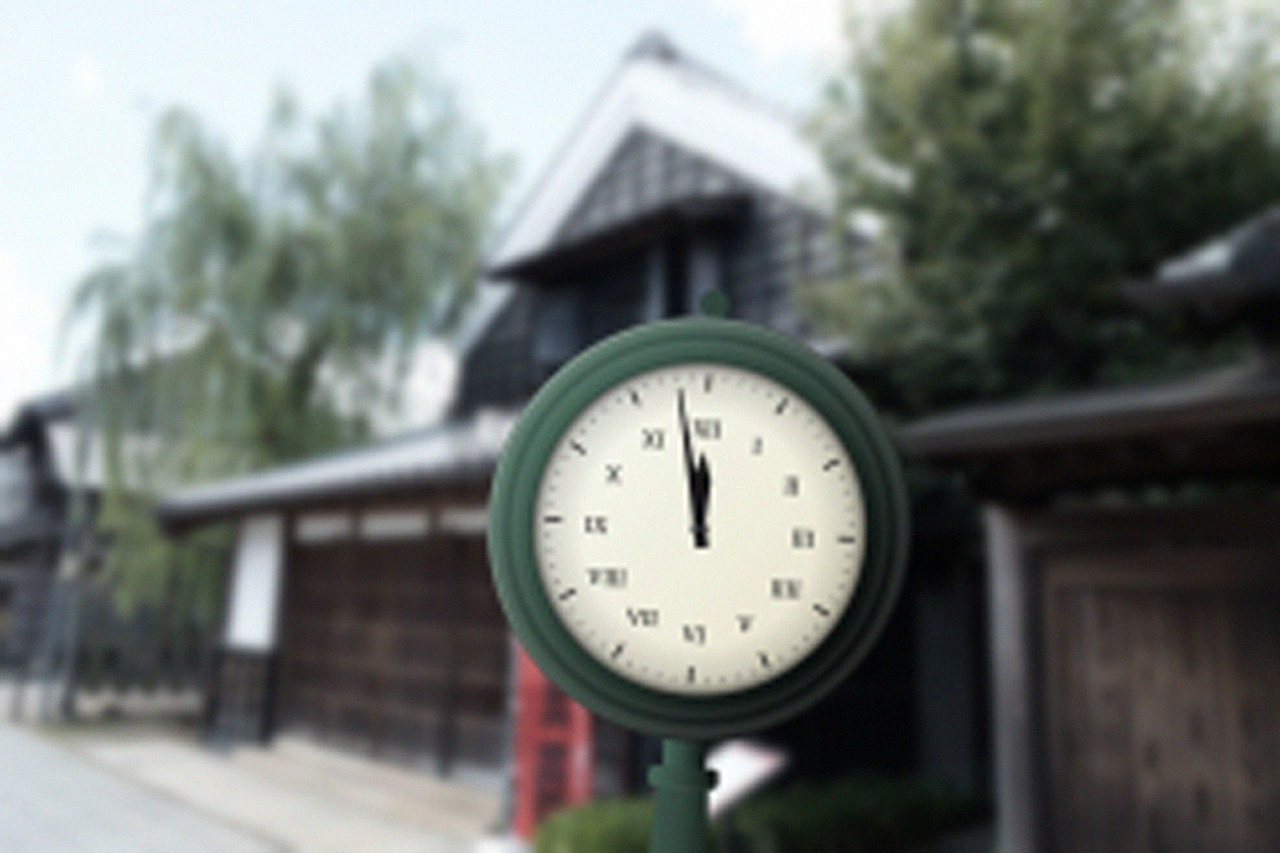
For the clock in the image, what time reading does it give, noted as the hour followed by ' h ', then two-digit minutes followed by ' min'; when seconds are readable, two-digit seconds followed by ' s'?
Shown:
11 h 58 min
